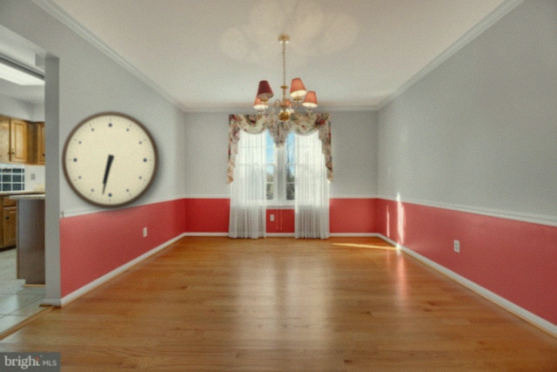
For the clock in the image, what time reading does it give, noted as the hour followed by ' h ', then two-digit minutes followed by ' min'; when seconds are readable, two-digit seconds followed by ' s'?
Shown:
6 h 32 min
